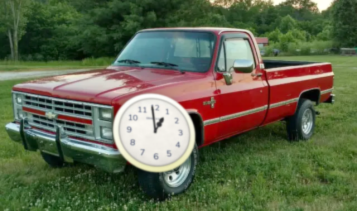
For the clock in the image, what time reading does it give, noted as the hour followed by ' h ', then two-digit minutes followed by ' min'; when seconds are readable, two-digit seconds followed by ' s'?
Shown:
12 h 59 min
